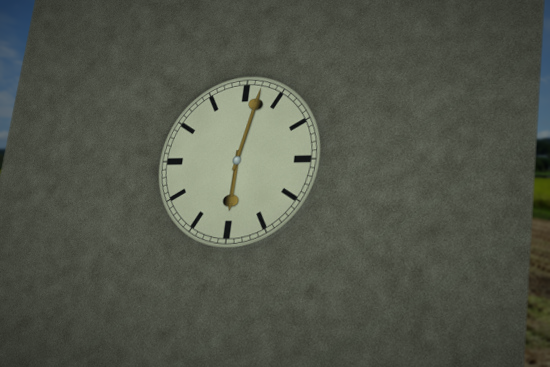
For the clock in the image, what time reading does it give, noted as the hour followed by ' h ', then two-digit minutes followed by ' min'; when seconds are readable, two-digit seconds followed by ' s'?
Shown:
6 h 02 min
